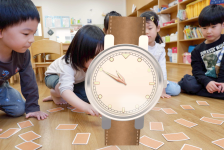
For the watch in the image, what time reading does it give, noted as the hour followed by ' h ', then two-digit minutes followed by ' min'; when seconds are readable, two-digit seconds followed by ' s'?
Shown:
10 h 50 min
